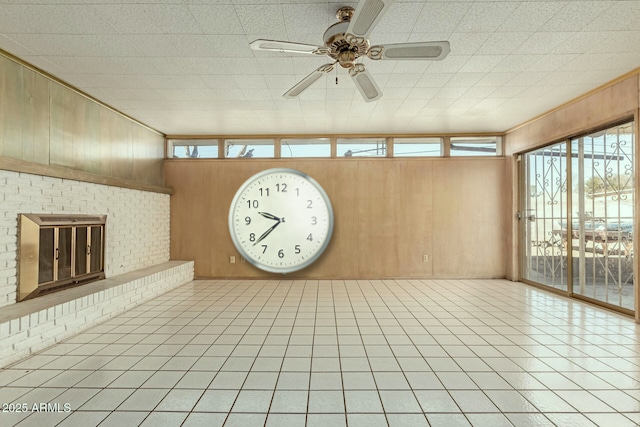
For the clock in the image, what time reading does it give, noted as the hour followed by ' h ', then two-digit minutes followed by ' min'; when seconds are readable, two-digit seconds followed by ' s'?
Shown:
9 h 38 min
